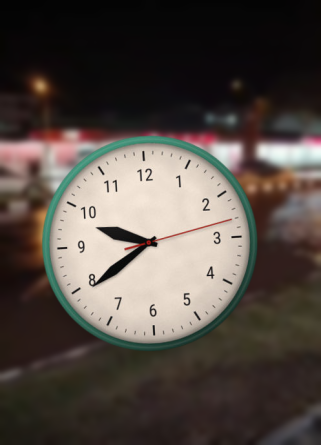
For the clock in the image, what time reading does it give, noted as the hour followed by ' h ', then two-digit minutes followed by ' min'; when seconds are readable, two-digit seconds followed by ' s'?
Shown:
9 h 39 min 13 s
